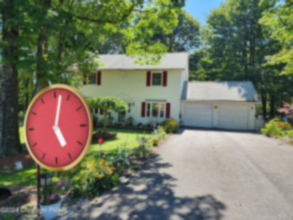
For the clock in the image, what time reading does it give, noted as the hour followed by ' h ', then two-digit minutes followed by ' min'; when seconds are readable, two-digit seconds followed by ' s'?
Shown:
5 h 02 min
